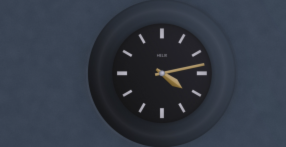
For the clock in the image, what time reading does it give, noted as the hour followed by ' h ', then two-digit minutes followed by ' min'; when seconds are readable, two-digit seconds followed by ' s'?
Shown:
4 h 13 min
